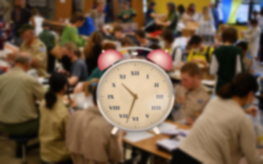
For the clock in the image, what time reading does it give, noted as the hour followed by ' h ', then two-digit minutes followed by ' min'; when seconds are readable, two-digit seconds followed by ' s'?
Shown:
10 h 33 min
